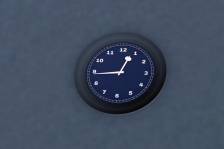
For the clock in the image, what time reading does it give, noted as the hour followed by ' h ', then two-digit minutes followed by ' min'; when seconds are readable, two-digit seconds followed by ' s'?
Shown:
12 h 44 min
